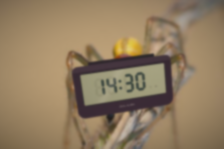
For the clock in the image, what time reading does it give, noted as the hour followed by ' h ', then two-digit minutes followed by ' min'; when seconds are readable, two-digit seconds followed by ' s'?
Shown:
14 h 30 min
